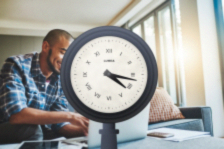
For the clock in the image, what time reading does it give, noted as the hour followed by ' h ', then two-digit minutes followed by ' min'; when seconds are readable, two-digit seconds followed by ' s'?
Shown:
4 h 17 min
